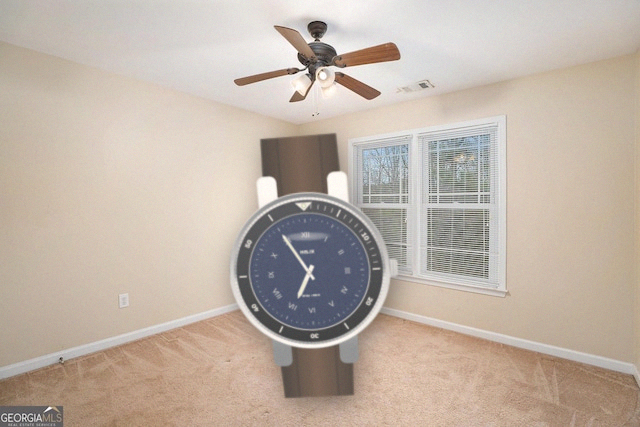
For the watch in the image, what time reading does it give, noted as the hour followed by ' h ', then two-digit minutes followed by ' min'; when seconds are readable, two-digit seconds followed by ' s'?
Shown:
6 h 55 min
